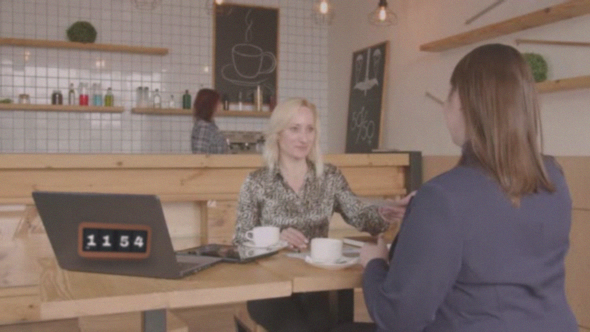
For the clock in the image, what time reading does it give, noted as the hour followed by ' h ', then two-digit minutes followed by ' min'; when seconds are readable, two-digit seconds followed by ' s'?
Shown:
11 h 54 min
